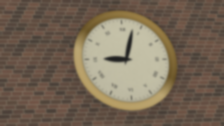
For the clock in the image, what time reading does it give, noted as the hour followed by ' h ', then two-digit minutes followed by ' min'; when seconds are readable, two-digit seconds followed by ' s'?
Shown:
9 h 03 min
